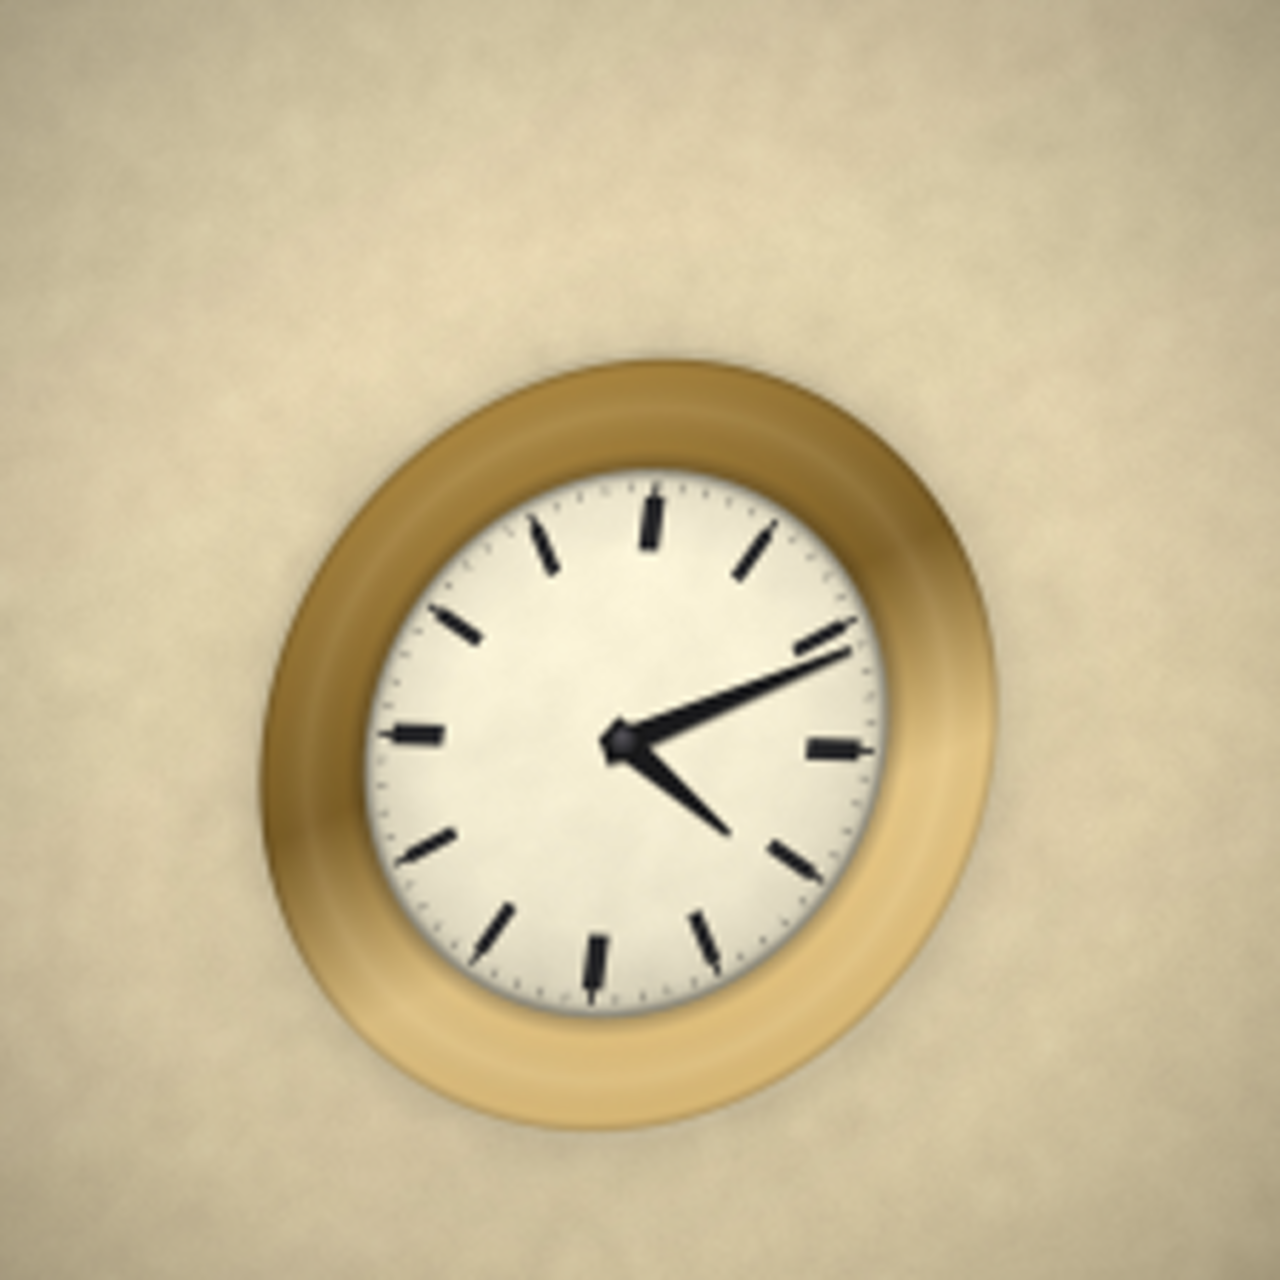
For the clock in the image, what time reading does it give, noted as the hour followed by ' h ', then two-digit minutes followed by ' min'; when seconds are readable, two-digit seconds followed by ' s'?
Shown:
4 h 11 min
